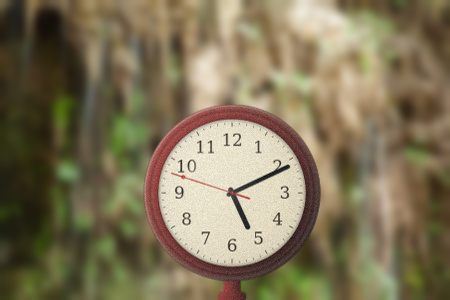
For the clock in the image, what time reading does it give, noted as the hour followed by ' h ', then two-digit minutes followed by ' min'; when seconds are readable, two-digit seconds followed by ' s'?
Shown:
5 h 10 min 48 s
